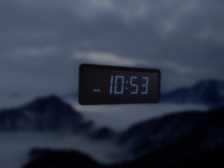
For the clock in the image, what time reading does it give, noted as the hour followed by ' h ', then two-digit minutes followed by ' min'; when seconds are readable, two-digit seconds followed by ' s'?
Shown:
10 h 53 min
